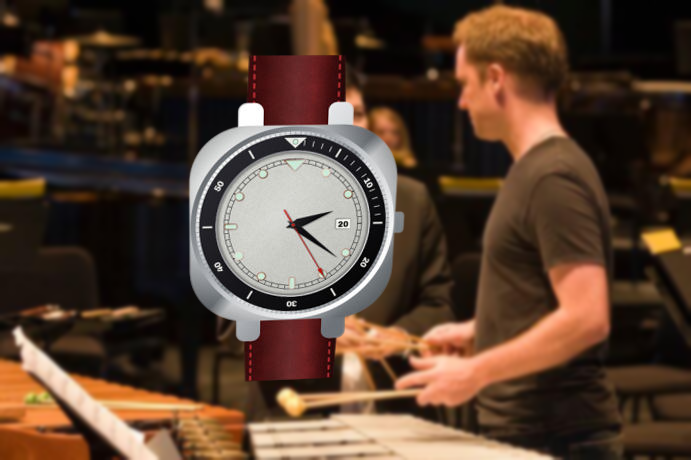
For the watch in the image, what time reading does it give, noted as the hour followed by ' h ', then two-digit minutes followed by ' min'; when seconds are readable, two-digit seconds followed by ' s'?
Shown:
2 h 21 min 25 s
